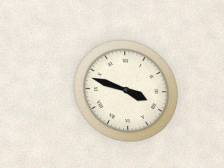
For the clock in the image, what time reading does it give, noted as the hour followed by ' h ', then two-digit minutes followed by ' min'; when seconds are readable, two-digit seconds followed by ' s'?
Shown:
3 h 48 min
